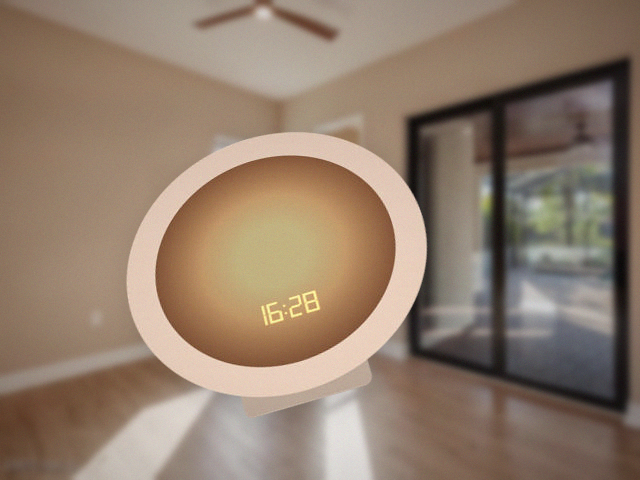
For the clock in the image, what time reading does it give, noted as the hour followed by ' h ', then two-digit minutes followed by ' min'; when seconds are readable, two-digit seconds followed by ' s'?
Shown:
16 h 28 min
